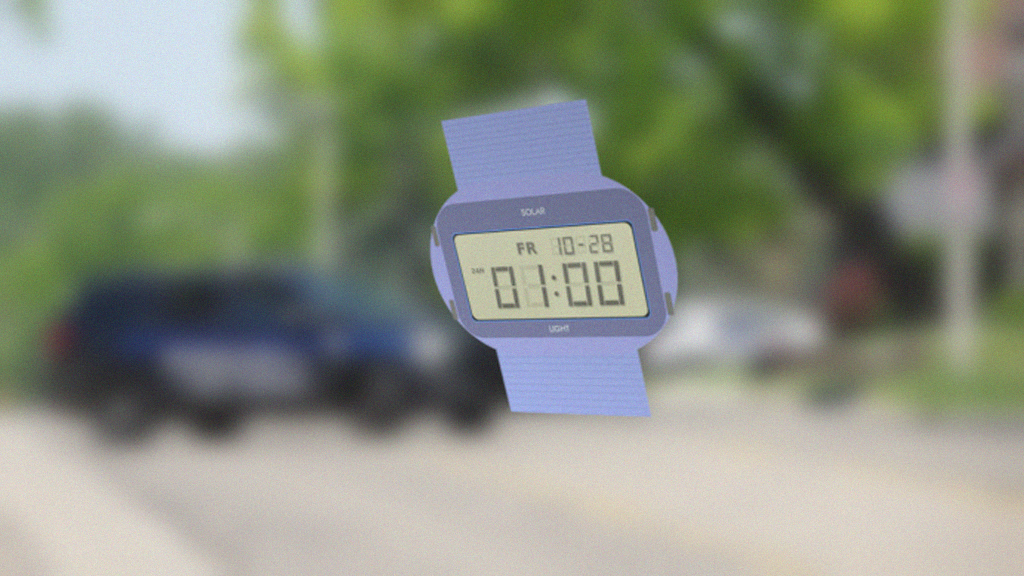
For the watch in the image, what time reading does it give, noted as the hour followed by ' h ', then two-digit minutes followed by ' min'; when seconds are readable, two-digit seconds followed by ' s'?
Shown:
1 h 00 min
